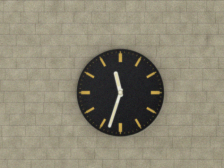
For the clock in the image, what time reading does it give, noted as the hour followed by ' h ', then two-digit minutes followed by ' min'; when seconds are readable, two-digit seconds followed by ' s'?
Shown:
11 h 33 min
